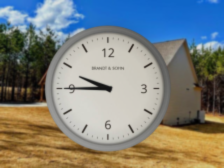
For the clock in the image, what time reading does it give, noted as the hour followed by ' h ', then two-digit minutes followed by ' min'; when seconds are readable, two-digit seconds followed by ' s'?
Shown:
9 h 45 min
